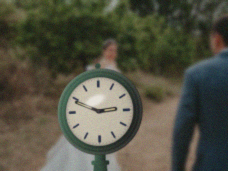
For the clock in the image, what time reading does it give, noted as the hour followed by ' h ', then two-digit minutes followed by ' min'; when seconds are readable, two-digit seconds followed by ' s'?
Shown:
2 h 49 min
